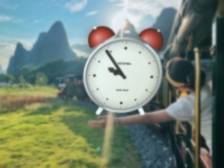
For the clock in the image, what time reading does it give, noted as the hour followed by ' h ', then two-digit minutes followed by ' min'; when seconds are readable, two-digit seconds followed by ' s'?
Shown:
9 h 54 min
